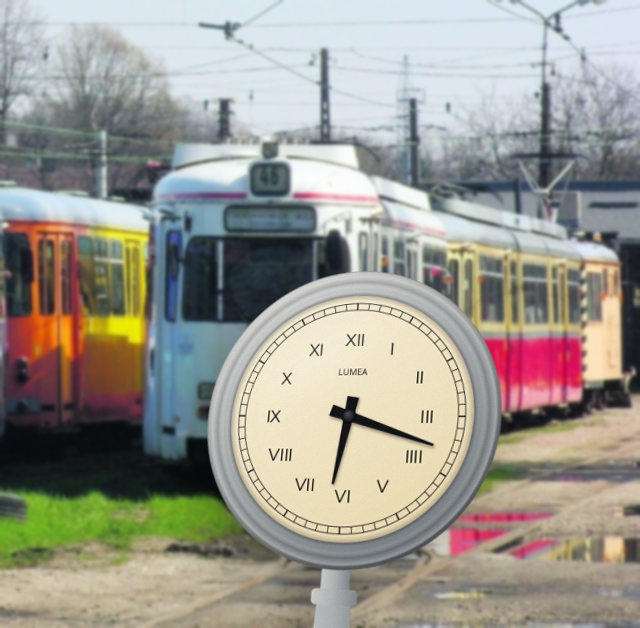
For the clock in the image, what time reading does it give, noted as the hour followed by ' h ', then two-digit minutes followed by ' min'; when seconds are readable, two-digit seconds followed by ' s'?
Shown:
6 h 18 min
